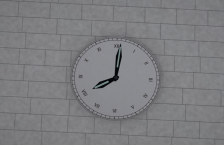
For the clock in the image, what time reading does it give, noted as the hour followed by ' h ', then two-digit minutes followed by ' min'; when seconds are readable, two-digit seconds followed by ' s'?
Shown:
8 h 01 min
